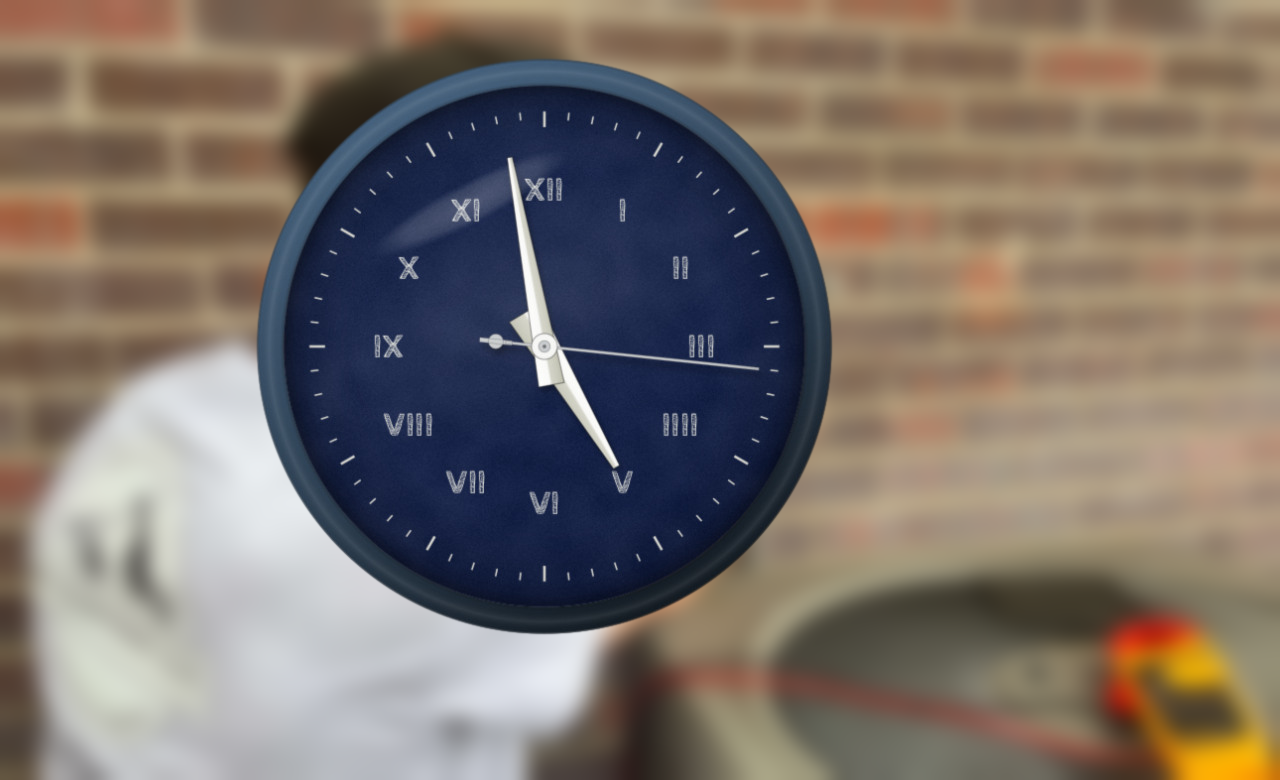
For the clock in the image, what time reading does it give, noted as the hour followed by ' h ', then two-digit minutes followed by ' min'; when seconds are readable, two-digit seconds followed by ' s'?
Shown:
4 h 58 min 16 s
